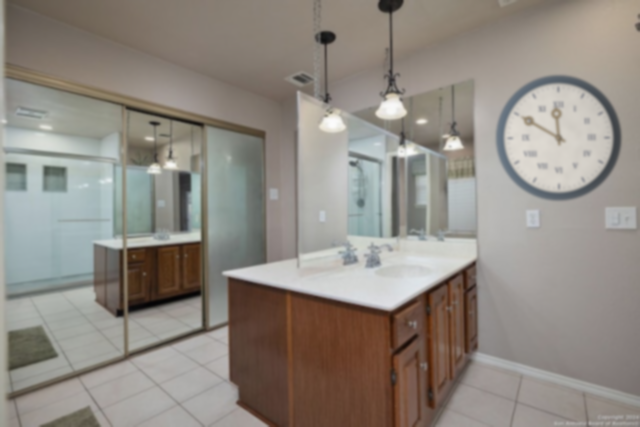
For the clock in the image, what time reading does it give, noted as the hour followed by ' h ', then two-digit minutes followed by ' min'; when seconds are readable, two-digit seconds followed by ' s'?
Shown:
11 h 50 min
